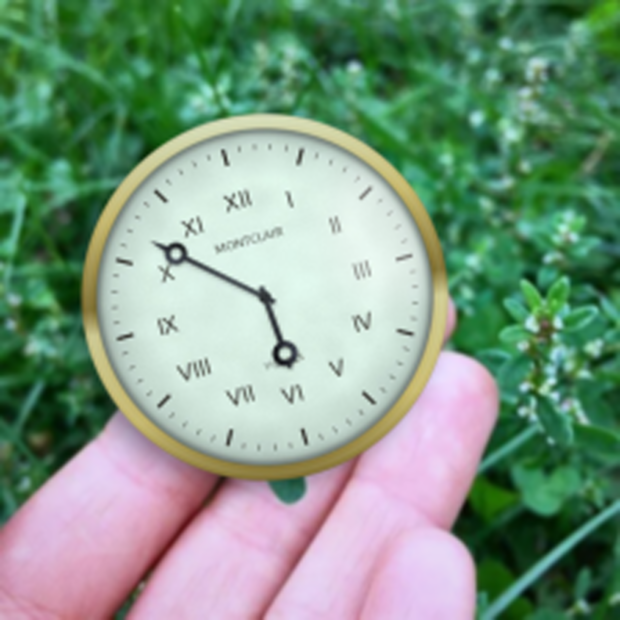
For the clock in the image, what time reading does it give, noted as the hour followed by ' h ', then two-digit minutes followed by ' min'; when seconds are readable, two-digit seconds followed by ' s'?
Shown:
5 h 52 min
